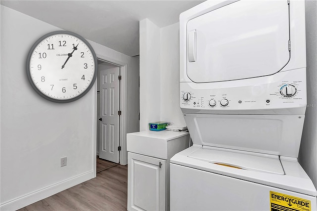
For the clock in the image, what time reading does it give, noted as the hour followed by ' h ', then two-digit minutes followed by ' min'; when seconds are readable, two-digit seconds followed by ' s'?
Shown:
1 h 06 min
